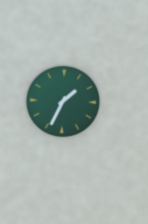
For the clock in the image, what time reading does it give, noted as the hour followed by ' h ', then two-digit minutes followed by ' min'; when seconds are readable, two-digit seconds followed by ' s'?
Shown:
1 h 34 min
